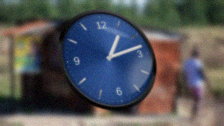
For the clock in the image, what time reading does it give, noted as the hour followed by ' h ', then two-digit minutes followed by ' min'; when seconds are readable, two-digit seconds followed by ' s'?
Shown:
1 h 13 min
